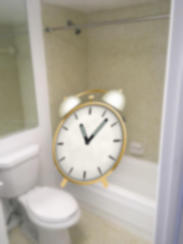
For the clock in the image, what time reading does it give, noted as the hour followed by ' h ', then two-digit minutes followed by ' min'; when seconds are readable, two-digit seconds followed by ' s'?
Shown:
11 h 07 min
